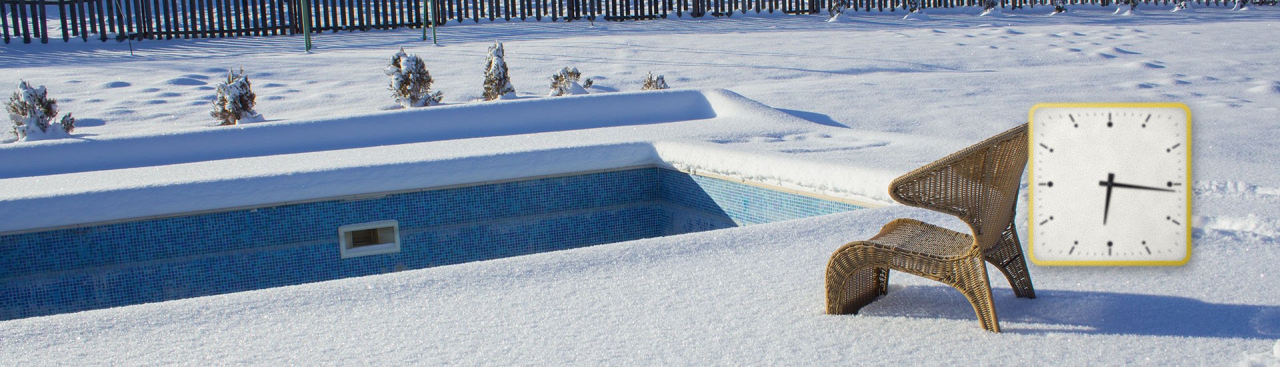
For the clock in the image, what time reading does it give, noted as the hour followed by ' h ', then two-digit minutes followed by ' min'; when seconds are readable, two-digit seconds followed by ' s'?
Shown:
6 h 16 min
